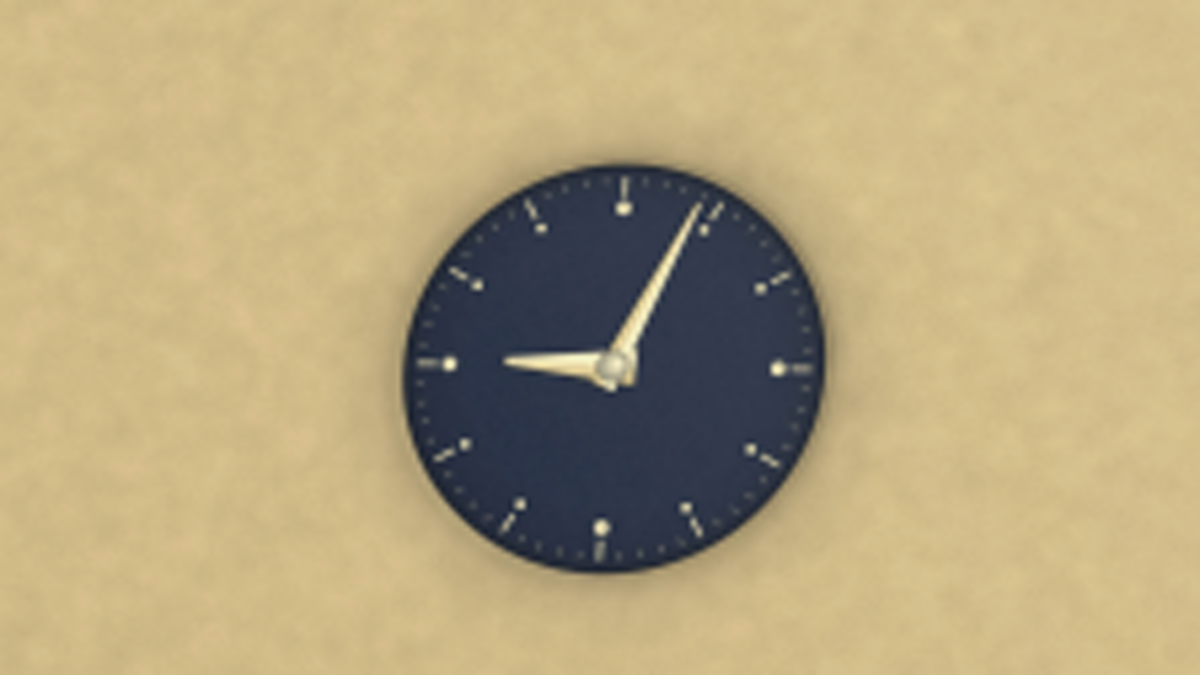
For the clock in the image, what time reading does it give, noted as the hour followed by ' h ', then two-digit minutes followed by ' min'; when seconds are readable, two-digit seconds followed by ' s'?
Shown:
9 h 04 min
